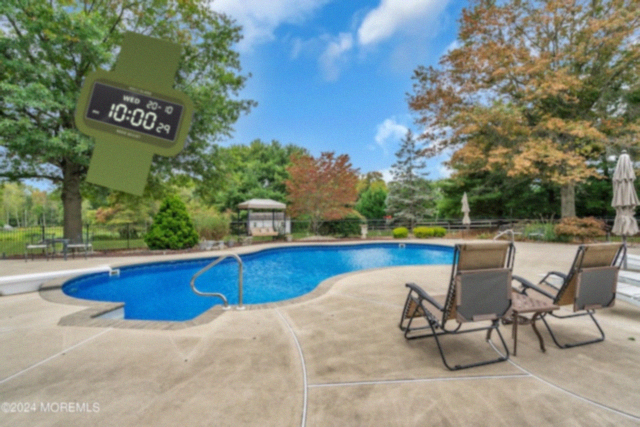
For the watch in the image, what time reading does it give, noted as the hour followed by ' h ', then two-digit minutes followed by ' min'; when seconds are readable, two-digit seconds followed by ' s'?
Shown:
10 h 00 min
